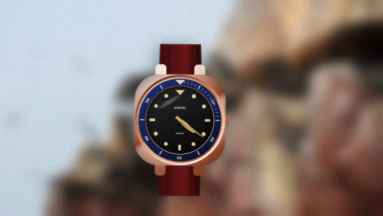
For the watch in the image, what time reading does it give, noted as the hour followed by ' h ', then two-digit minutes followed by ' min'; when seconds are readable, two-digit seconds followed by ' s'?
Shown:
4 h 21 min
